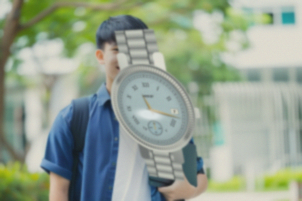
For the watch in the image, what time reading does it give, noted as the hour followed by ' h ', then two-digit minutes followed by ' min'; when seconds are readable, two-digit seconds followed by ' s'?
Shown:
11 h 17 min
